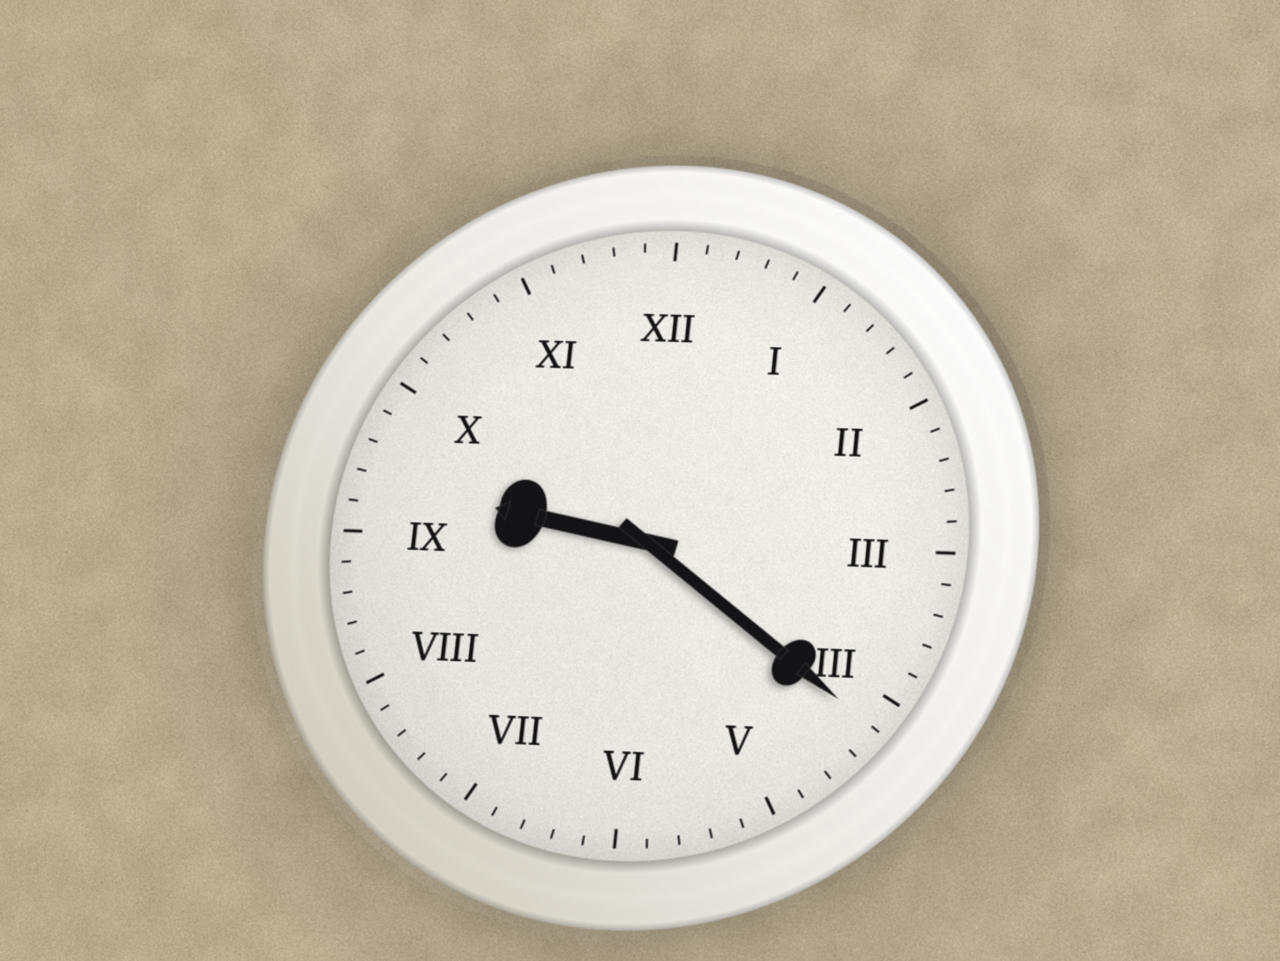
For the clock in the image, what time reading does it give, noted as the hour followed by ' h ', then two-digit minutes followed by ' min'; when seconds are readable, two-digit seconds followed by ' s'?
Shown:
9 h 21 min
